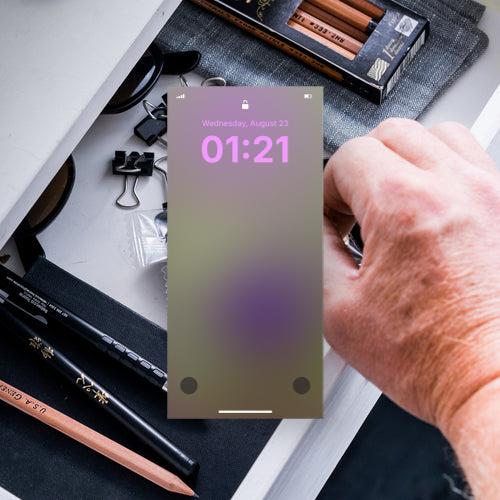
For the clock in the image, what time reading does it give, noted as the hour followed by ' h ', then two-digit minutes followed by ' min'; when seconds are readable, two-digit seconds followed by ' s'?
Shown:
1 h 21 min
